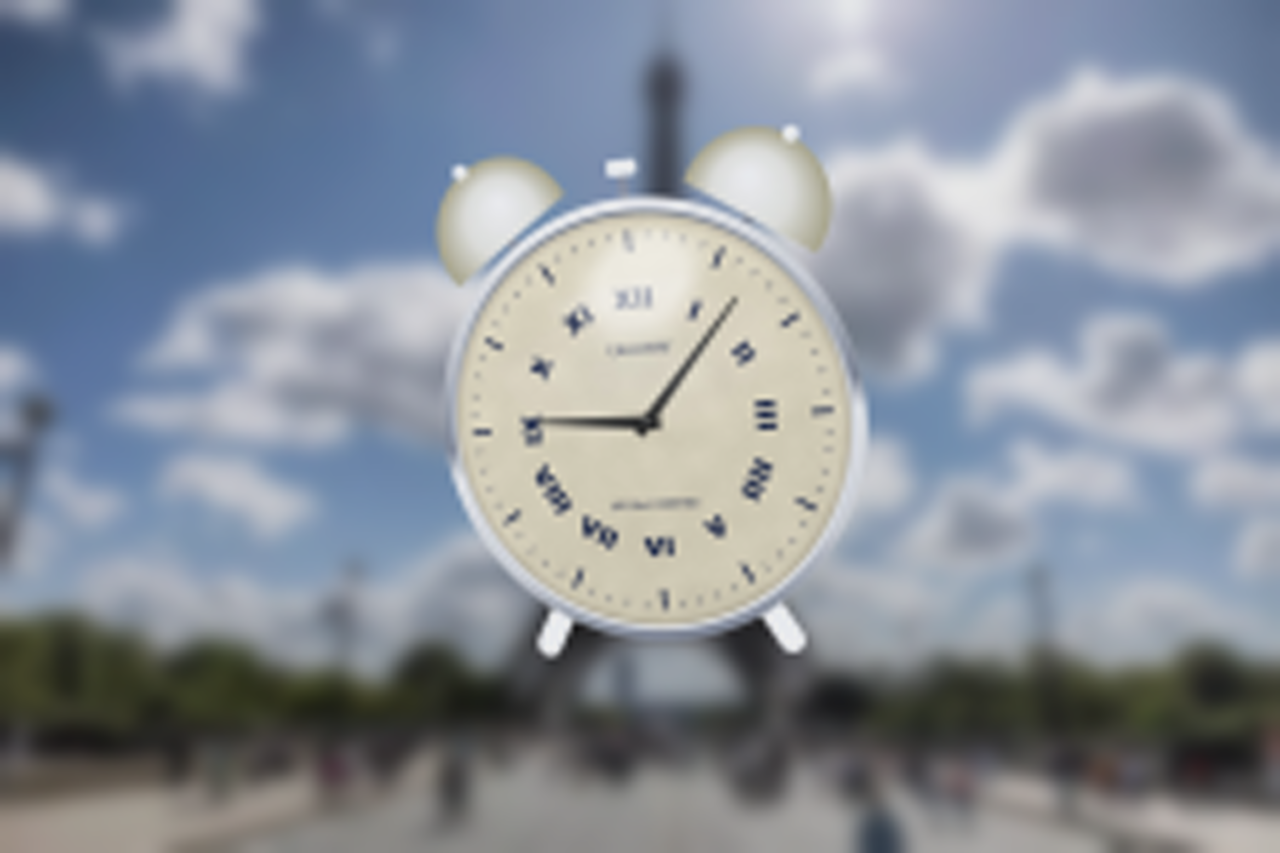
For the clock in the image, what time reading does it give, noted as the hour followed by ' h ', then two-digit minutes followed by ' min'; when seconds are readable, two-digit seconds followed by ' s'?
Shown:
9 h 07 min
